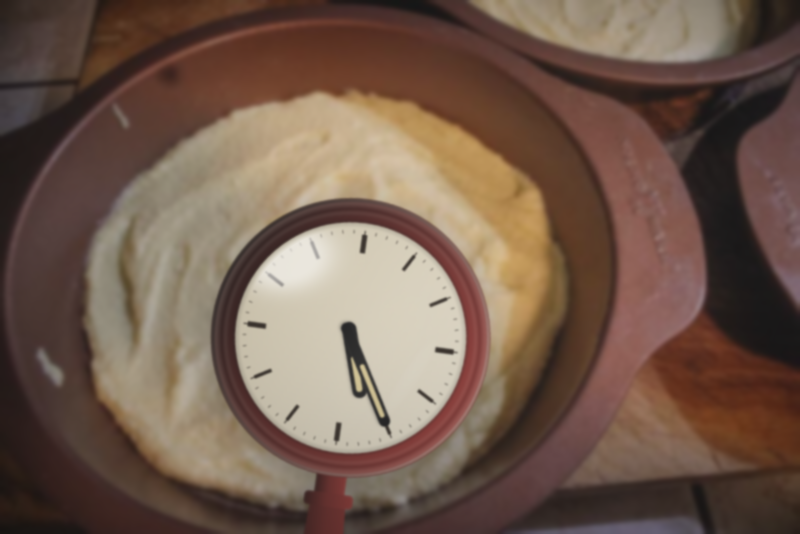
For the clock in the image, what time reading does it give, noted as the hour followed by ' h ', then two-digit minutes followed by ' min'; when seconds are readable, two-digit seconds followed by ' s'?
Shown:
5 h 25 min
